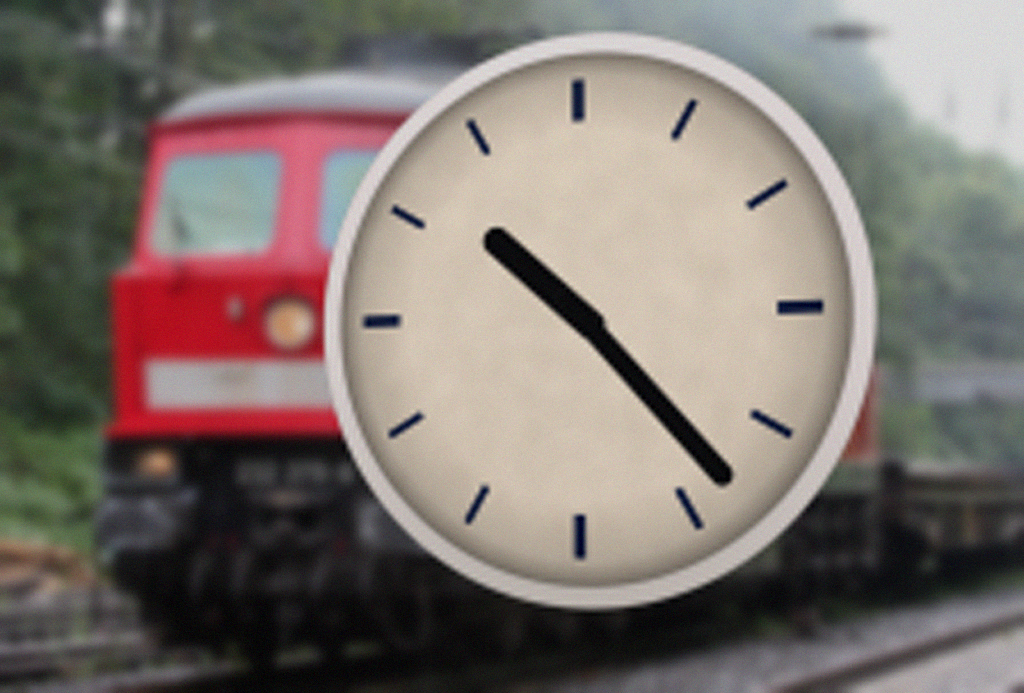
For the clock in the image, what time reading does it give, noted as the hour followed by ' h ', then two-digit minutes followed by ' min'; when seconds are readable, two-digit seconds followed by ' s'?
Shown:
10 h 23 min
